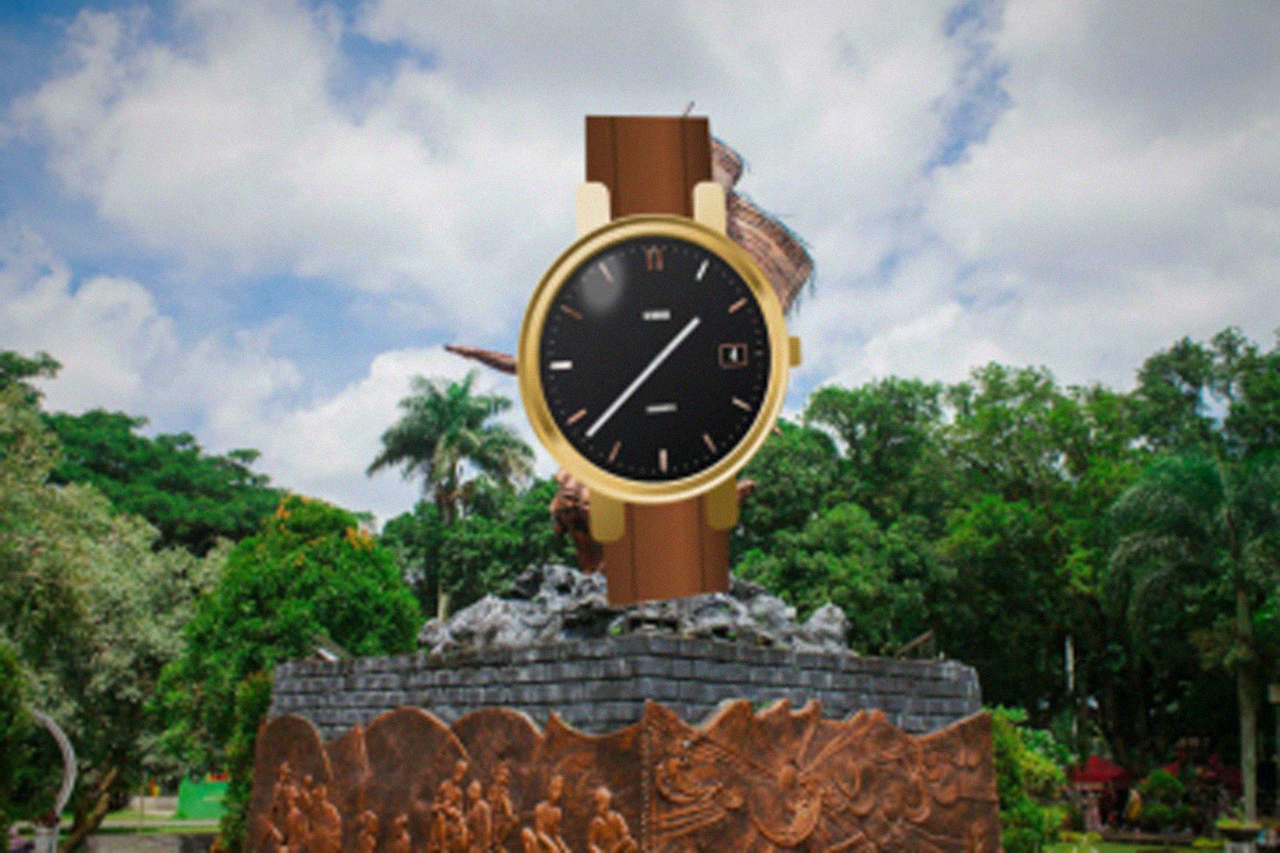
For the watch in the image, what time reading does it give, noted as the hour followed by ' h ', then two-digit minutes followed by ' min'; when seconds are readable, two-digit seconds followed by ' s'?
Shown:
1 h 38 min
